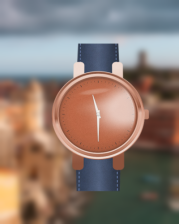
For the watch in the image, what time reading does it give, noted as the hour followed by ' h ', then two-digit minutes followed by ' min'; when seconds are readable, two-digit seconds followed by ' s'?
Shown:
11 h 30 min
